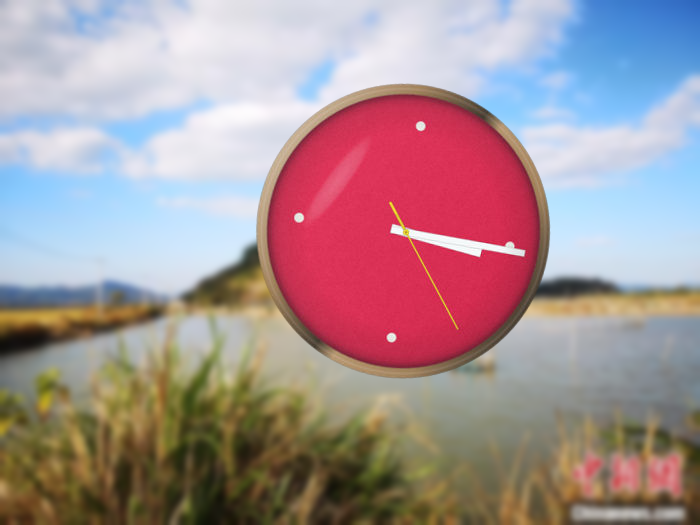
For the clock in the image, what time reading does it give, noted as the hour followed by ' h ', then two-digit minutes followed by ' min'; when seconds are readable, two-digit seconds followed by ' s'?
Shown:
3 h 15 min 24 s
